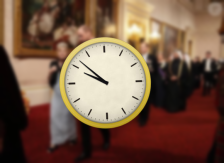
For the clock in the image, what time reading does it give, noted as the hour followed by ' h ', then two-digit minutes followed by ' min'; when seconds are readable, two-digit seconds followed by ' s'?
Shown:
9 h 52 min
